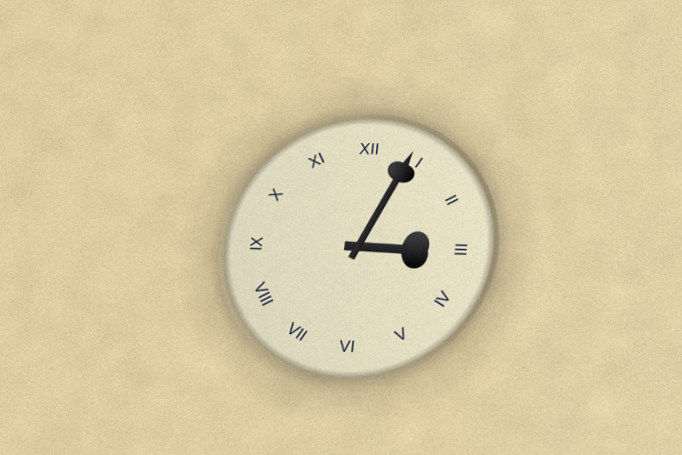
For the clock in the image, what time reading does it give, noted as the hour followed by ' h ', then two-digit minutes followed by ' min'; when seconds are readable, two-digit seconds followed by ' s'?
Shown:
3 h 04 min
